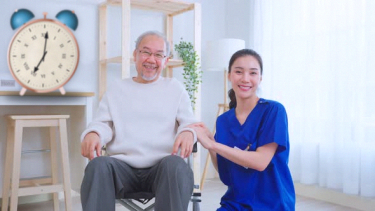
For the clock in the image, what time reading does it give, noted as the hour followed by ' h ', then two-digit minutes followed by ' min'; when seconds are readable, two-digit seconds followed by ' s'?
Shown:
7 h 01 min
